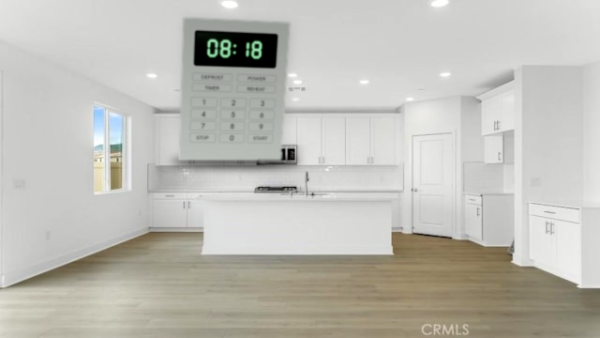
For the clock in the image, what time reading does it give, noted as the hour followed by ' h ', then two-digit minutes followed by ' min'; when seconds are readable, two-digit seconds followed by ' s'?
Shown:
8 h 18 min
